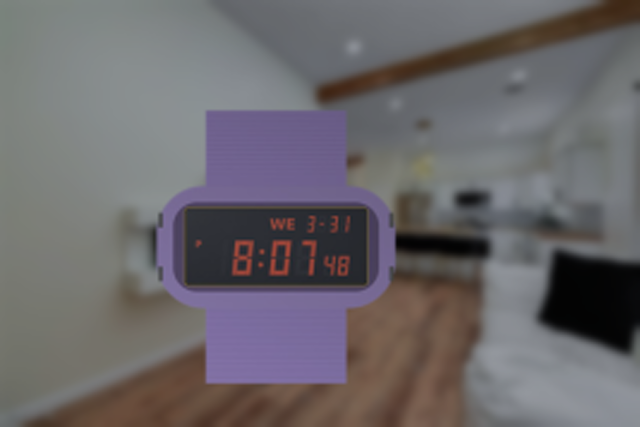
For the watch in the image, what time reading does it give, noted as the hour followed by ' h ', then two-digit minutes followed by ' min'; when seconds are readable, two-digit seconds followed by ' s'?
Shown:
8 h 07 min 48 s
